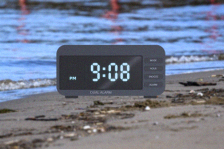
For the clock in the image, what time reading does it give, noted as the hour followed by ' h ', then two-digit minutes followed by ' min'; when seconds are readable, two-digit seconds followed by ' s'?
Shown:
9 h 08 min
